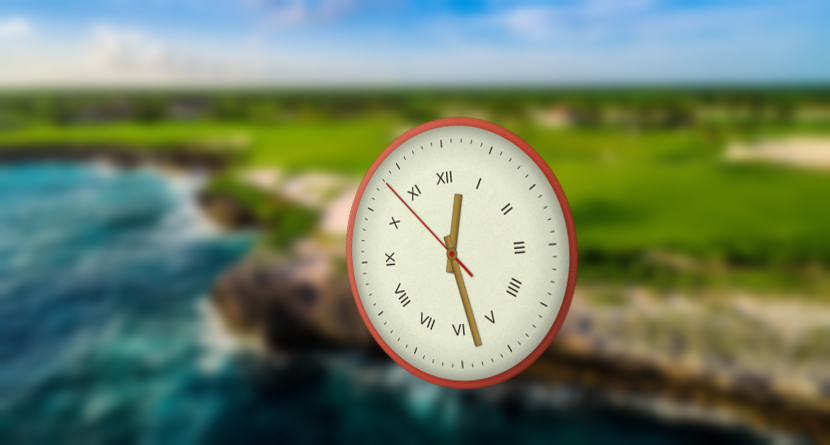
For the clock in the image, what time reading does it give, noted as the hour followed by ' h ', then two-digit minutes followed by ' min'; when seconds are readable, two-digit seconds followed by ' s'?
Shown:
12 h 27 min 53 s
